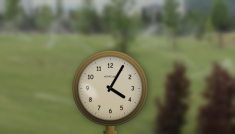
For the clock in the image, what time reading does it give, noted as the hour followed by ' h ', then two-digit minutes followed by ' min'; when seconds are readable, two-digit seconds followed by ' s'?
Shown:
4 h 05 min
